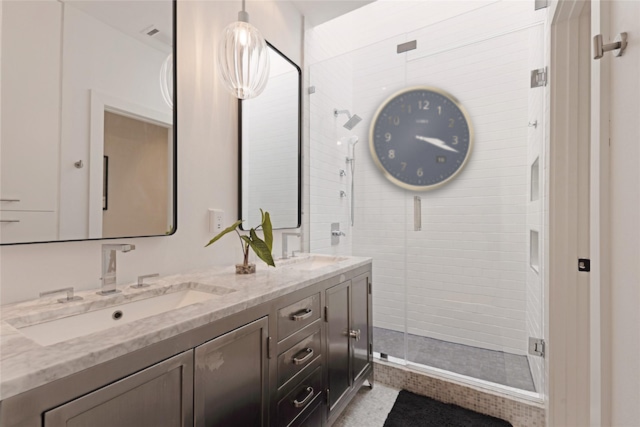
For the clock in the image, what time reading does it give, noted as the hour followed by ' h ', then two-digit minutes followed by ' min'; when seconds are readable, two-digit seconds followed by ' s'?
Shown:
3 h 18 min
